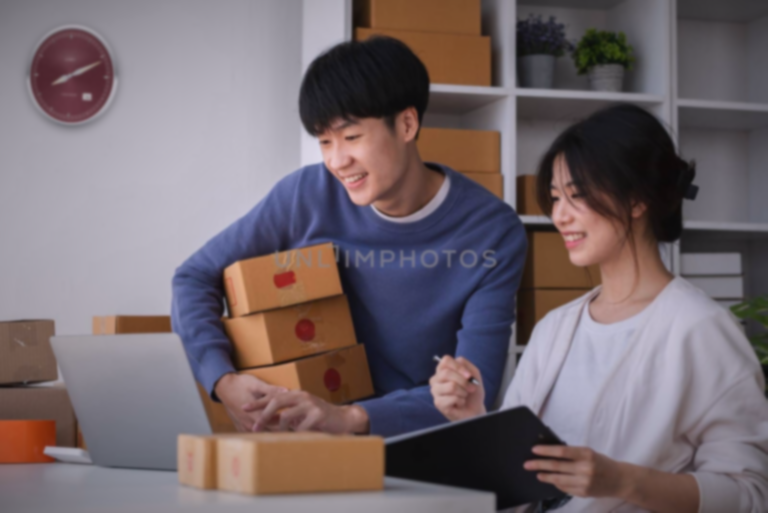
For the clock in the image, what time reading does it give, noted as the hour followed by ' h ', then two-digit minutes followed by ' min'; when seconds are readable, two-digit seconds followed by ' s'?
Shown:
8 h 11 min
